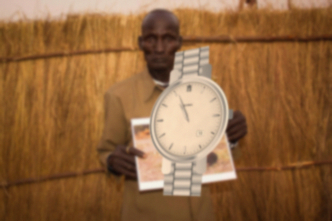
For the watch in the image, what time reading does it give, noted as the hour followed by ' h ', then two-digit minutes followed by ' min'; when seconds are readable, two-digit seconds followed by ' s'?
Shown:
10 h 56 min
